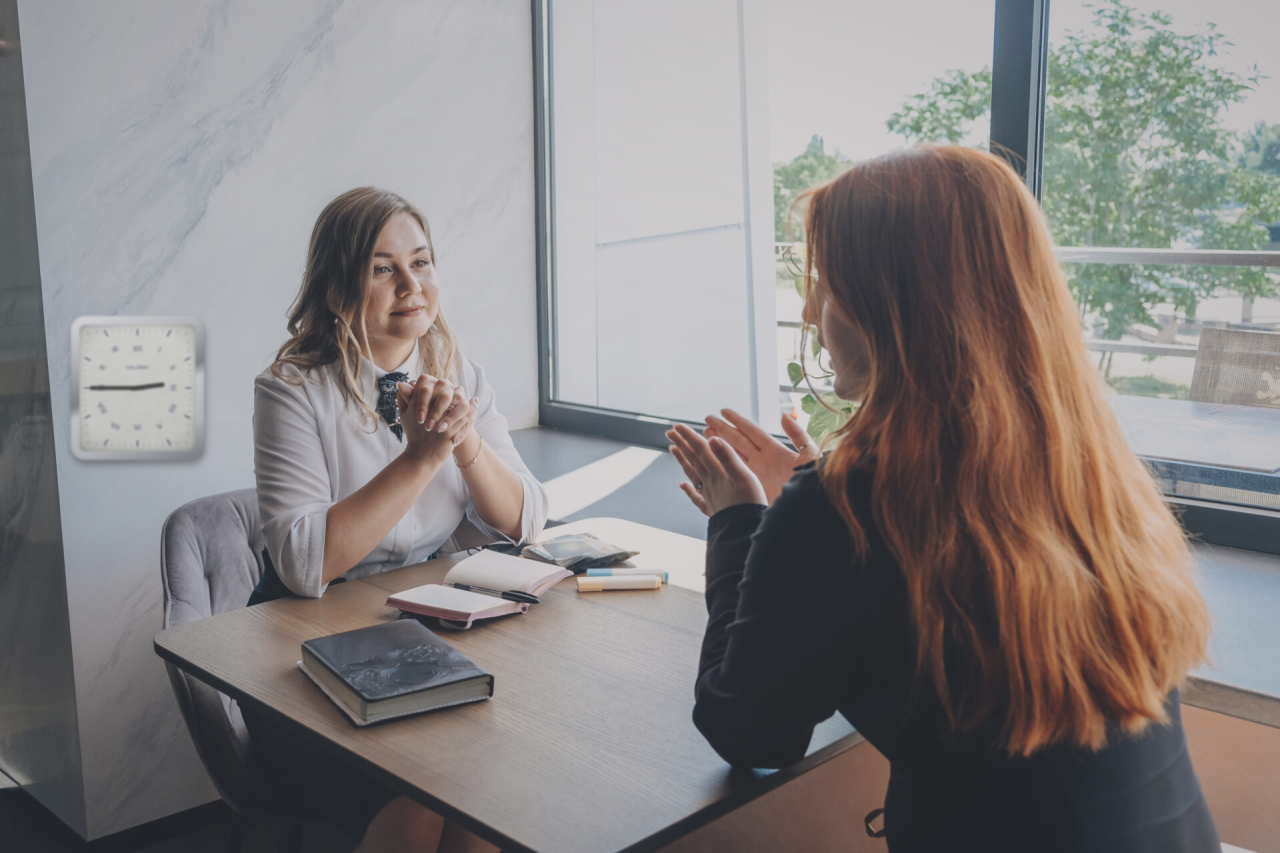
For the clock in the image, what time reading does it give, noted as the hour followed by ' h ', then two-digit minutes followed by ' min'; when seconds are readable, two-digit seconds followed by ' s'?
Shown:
2 h 45 min
